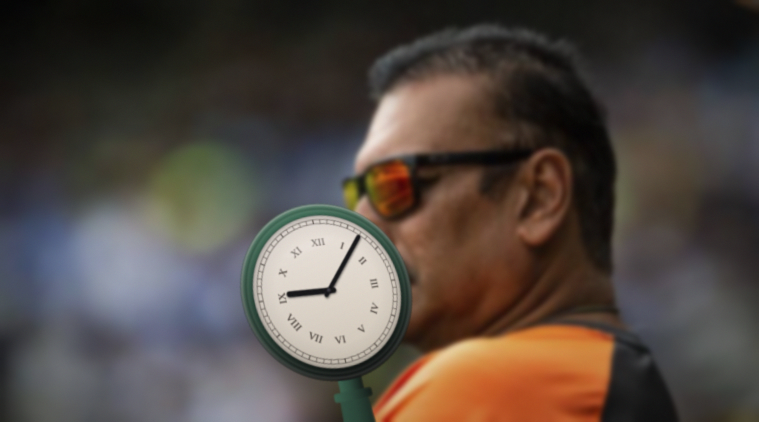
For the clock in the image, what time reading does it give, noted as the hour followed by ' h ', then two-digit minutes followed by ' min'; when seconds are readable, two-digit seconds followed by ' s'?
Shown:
9 h 07 min
